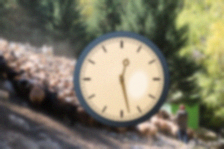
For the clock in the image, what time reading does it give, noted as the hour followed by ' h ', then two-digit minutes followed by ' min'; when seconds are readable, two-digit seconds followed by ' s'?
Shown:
12 h 28 min
